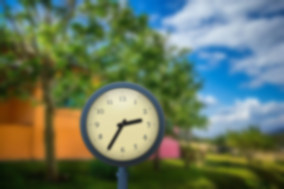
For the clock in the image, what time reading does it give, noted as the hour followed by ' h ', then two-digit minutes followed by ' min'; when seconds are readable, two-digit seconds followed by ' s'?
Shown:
2 h 35 min
